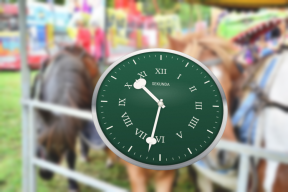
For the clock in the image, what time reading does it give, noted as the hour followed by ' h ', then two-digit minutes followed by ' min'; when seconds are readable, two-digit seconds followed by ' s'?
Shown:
10 h 32 min
